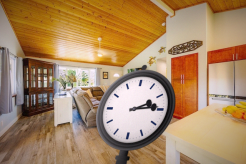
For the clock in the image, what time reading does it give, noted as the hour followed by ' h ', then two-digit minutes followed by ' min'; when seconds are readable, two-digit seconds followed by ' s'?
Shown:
2 h 14 min
